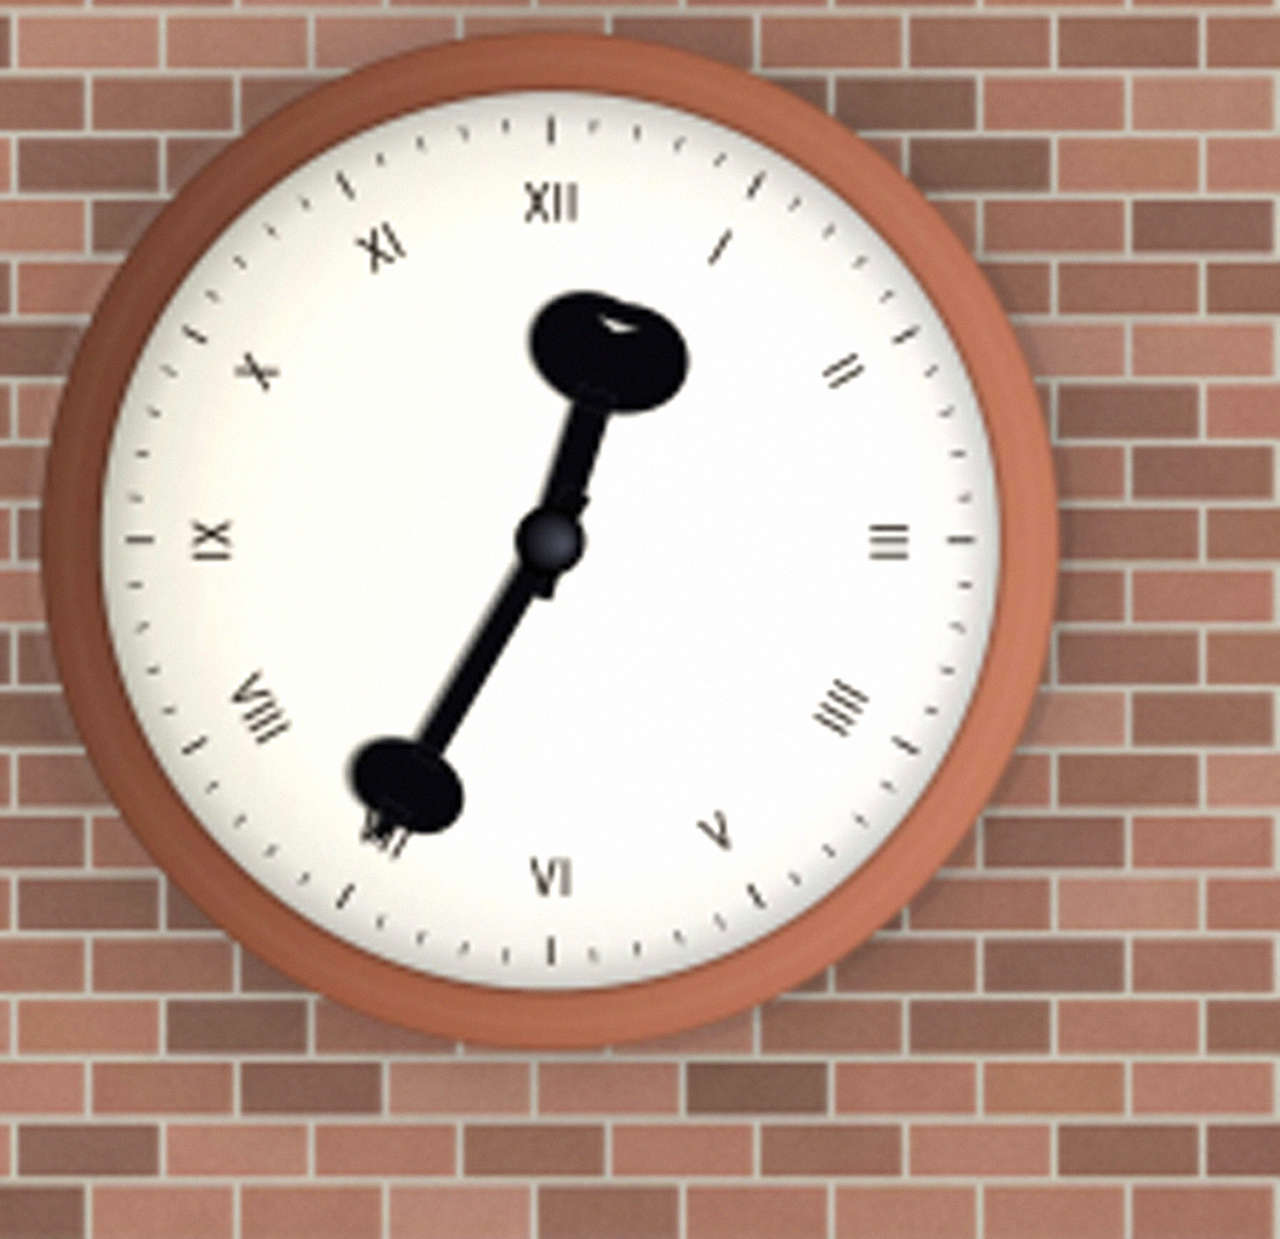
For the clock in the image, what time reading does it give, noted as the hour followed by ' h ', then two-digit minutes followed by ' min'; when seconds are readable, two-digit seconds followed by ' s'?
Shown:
12 h 35 min
